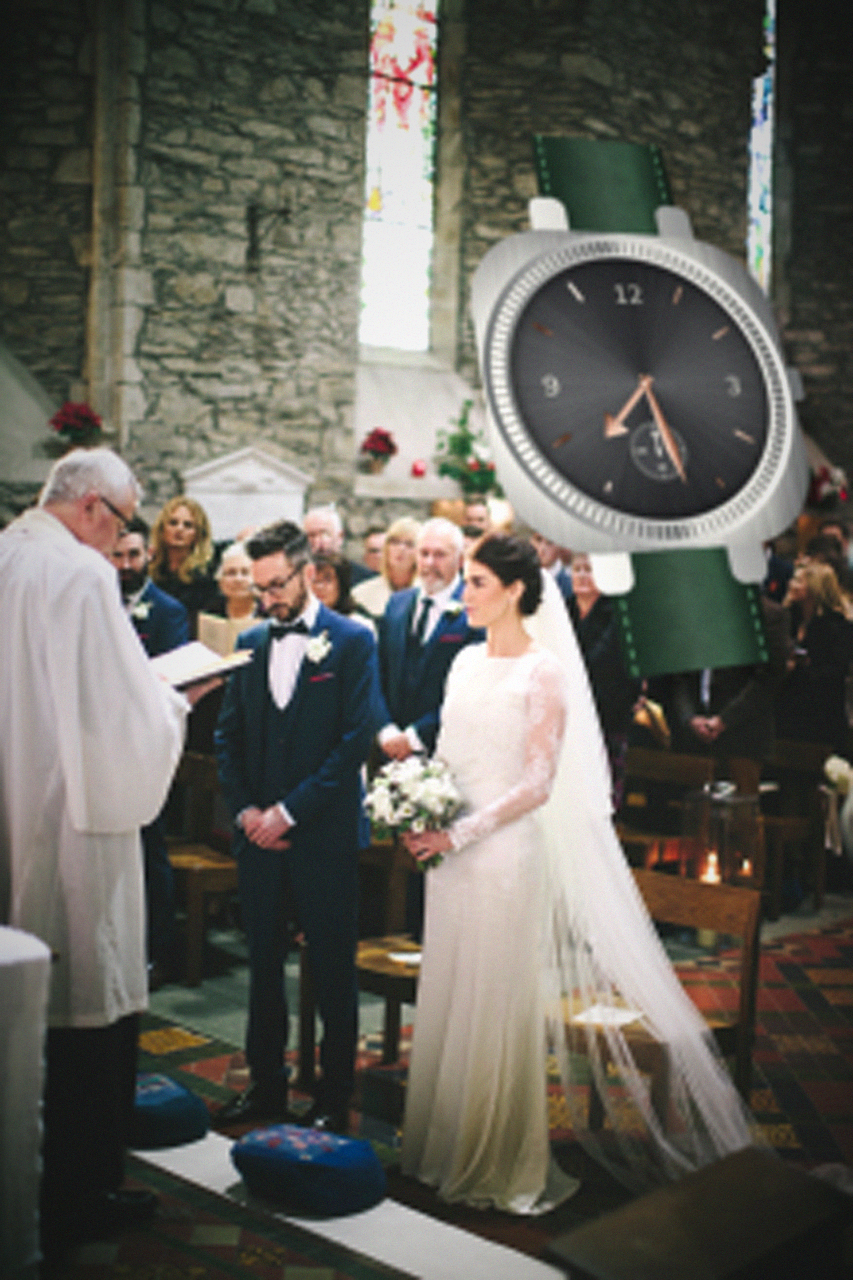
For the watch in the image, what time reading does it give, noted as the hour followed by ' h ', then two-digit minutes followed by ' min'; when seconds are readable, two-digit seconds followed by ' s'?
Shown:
7 h 28 min
